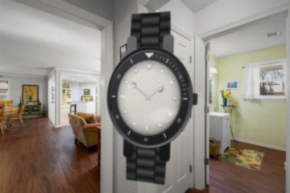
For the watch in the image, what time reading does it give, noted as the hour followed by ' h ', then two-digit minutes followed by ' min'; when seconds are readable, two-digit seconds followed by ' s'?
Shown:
1 h 51 min
